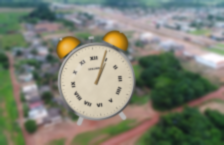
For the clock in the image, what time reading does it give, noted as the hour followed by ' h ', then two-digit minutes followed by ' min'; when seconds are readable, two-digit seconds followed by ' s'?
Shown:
1 h 04 min
